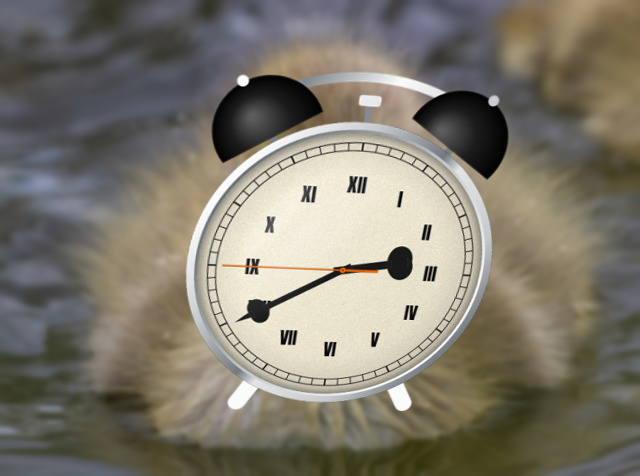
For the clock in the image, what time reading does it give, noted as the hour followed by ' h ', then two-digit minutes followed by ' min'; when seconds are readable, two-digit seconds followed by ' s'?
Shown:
2 h 39 min 45 s
